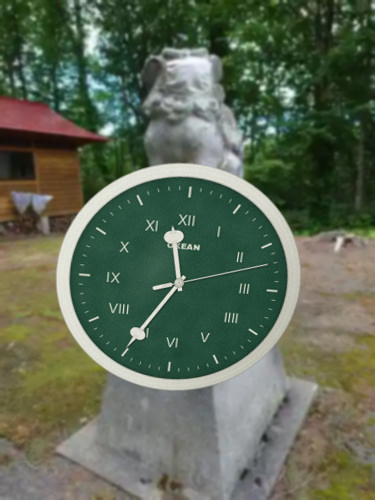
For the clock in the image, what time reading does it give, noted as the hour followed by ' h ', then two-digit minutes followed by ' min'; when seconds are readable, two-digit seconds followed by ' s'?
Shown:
11 h 35 min 12 s
